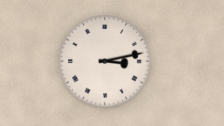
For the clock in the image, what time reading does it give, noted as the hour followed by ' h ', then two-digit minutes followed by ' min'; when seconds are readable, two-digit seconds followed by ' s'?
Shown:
3 h 13 min
